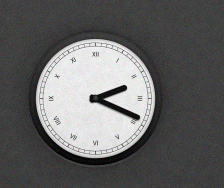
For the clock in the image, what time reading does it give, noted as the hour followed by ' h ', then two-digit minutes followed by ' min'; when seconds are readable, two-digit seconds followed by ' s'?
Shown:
2 h 19 min
